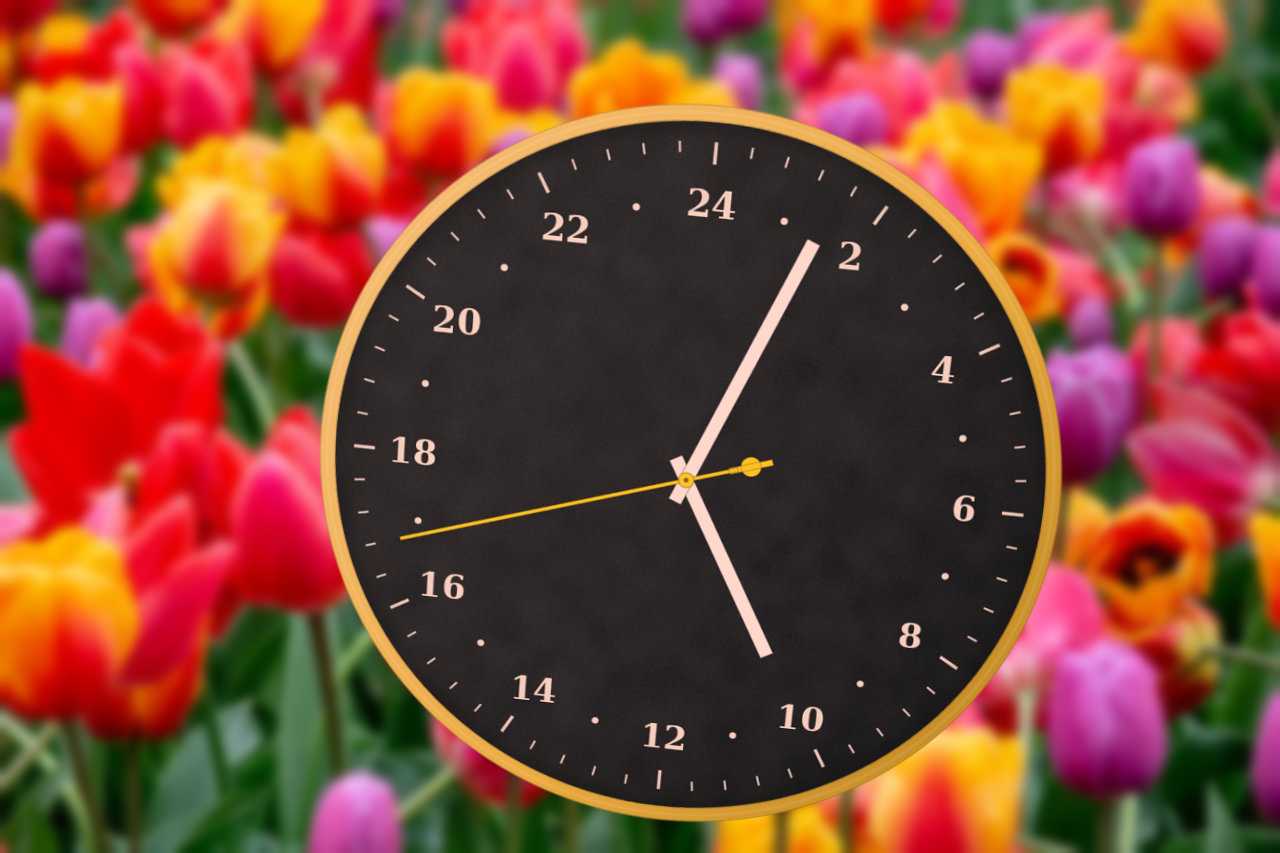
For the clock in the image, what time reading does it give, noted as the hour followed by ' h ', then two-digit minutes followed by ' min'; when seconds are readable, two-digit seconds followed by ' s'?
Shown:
10 h 03 min 42 s
